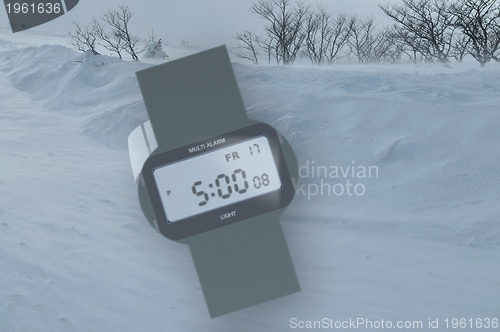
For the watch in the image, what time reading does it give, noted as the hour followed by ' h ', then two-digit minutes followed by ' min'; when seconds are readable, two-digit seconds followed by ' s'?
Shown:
5 h 00 min 08 s
